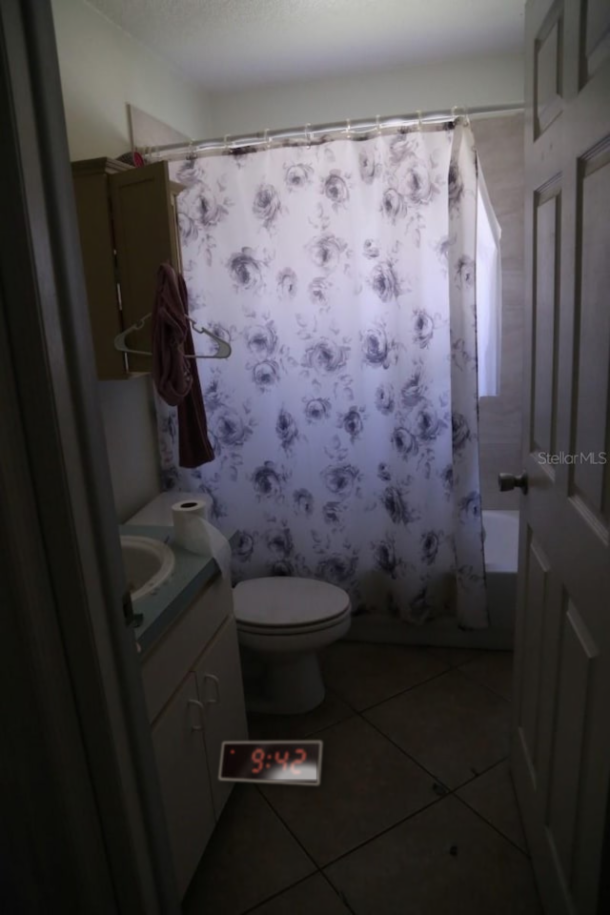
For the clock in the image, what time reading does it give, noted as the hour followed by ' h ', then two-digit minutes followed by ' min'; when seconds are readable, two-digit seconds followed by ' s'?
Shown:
9 h 42 min
